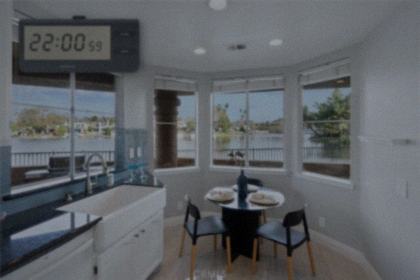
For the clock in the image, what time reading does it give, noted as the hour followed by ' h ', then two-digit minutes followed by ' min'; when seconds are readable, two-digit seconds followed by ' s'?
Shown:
22 h 00 min
